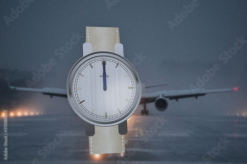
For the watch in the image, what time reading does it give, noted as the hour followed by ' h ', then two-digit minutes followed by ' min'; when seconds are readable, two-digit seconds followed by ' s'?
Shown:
12 h 00 min
